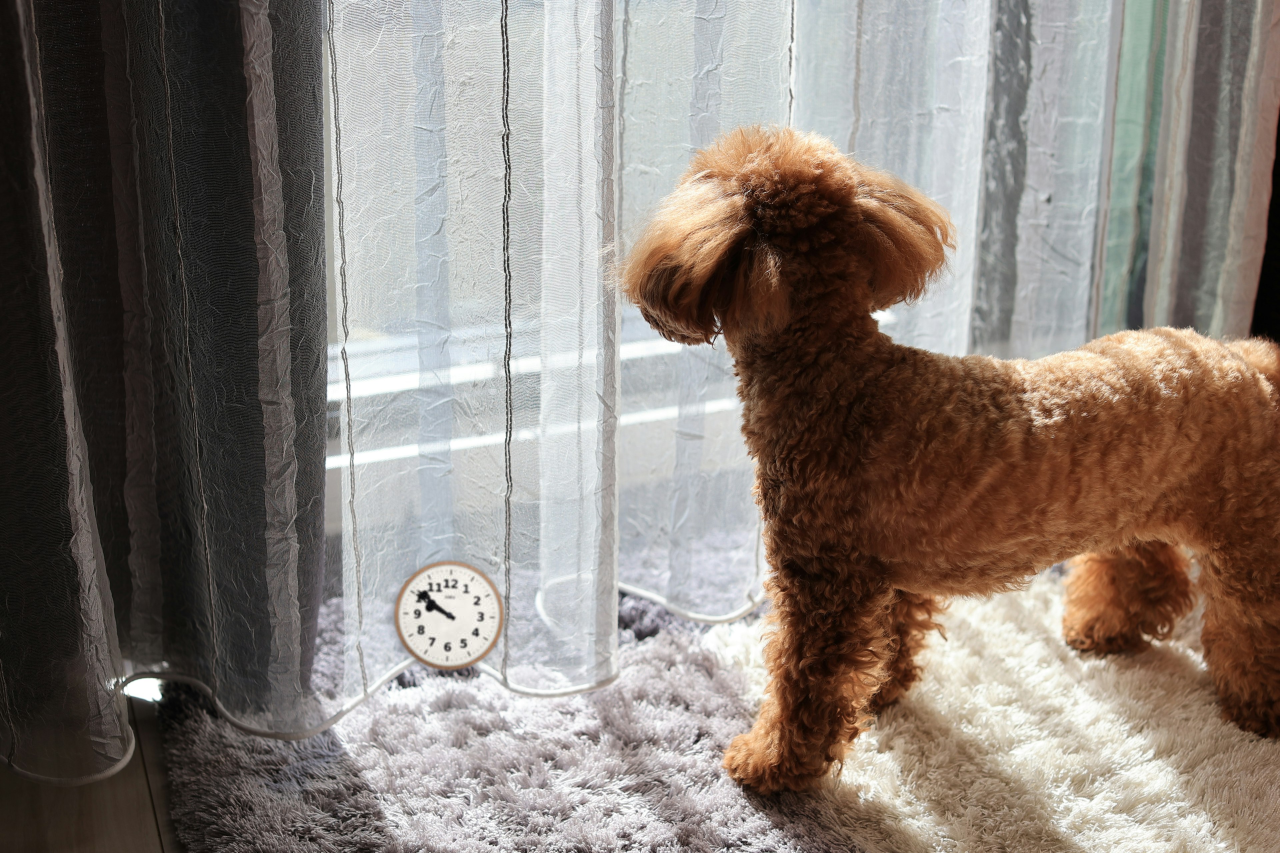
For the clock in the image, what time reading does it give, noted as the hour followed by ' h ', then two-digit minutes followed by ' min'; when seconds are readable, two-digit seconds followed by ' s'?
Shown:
9 h 51 min
